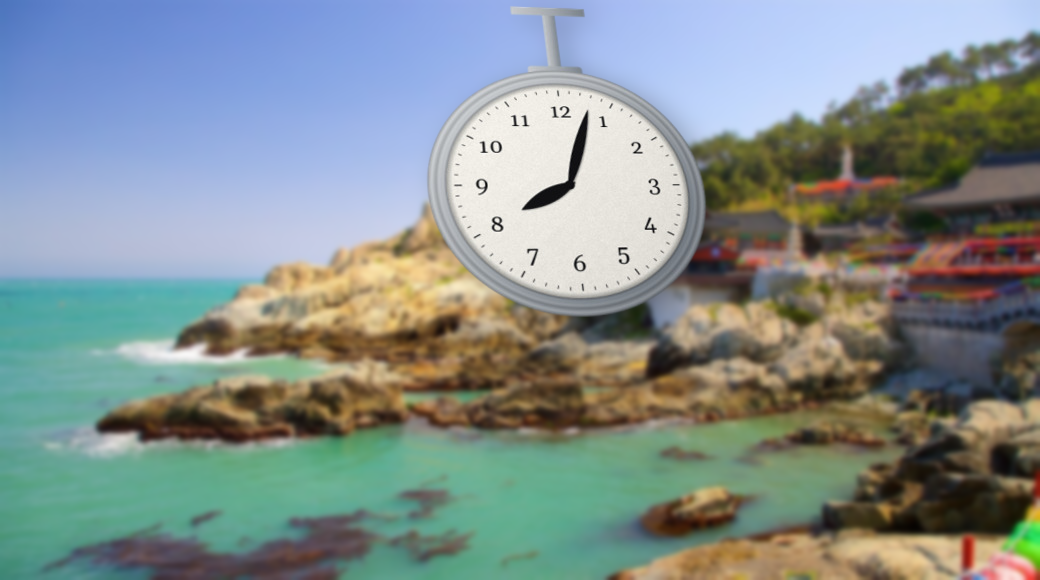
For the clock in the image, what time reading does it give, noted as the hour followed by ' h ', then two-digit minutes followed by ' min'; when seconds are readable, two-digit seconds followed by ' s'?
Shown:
8 h 03 min
